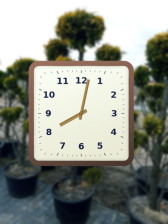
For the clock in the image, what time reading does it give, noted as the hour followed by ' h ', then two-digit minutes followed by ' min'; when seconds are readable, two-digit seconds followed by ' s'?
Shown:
8 h 02 min
